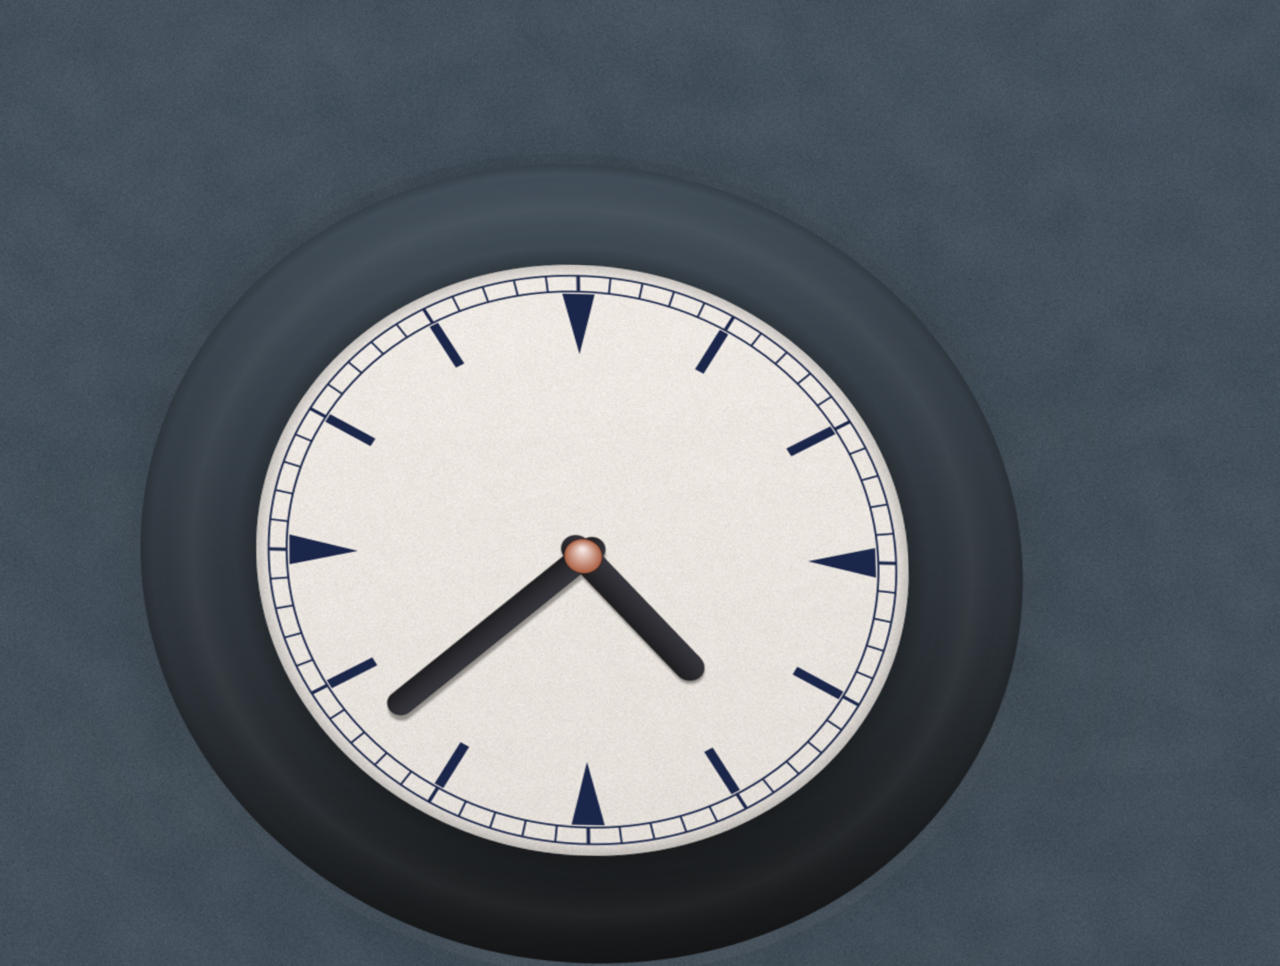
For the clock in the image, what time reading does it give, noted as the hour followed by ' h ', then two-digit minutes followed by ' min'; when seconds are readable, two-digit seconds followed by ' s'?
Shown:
4 h 38 min
